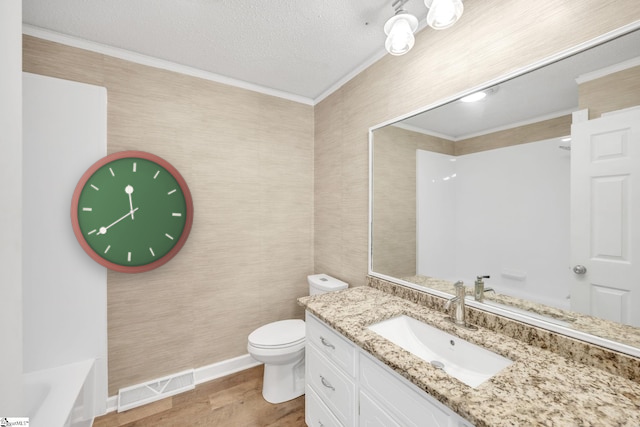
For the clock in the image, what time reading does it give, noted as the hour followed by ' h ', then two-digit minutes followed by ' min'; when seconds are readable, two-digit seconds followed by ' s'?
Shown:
11 h 39 min
